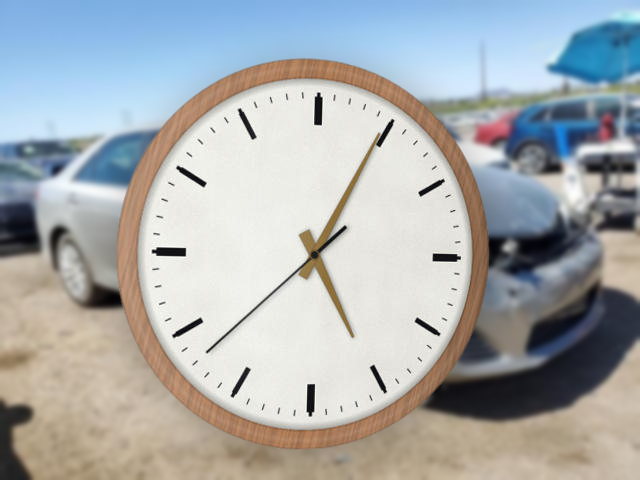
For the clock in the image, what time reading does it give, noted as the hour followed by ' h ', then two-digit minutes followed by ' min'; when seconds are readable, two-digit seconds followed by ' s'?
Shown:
5 h 04 min 38 s
